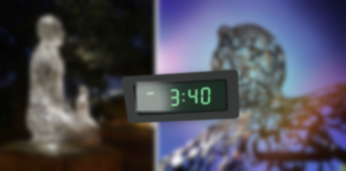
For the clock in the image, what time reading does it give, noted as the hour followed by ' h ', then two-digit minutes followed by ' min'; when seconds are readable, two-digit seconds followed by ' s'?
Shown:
3 h 40 min
